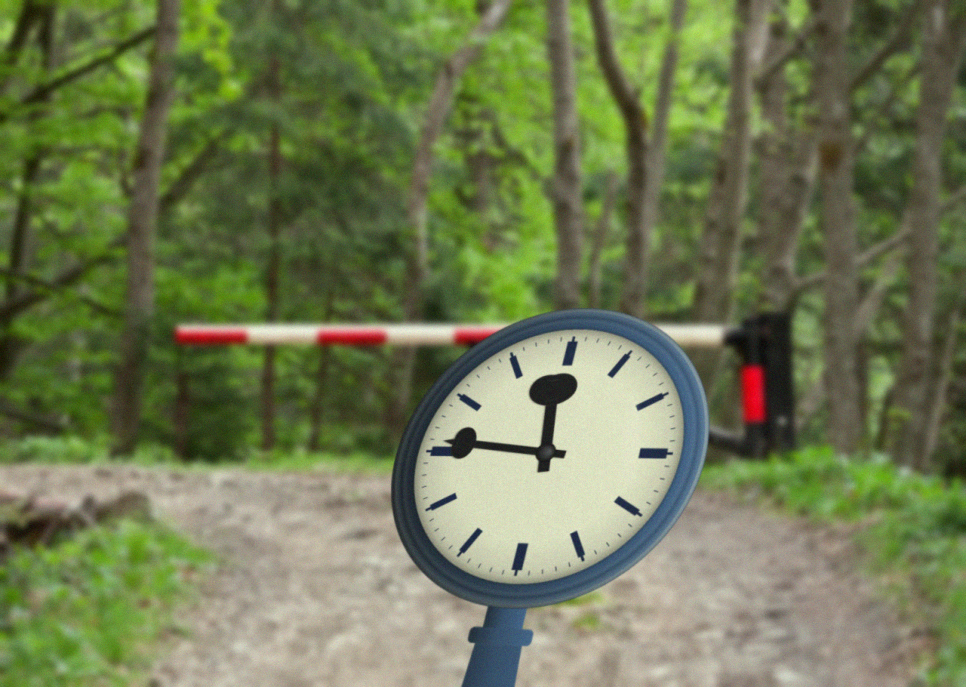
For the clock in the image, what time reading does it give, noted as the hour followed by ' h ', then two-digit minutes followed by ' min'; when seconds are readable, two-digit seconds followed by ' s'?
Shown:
11 h 46 min
